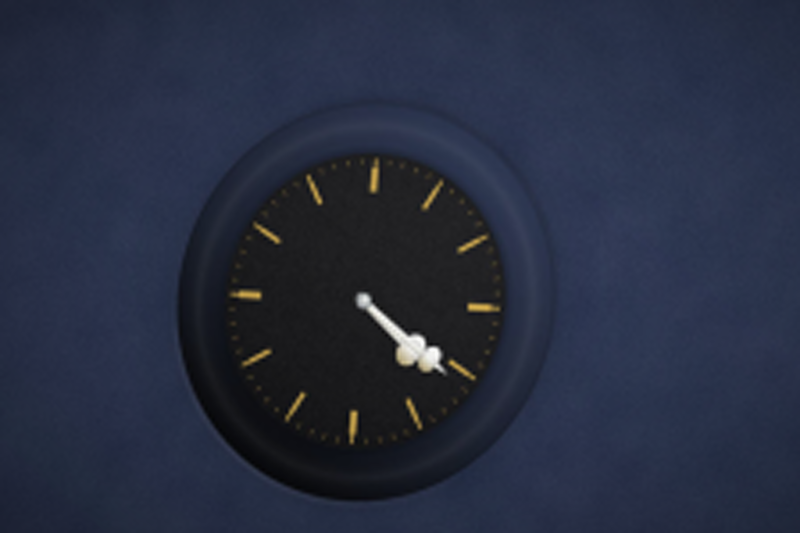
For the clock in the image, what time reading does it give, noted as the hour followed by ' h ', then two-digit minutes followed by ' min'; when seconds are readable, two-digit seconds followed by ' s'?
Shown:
4 h 21 min
